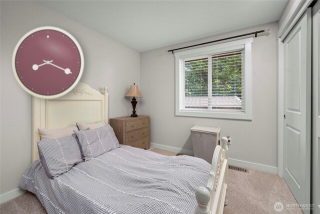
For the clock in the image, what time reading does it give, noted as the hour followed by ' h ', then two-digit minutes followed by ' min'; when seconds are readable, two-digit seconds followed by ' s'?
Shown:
8 h 19 min
